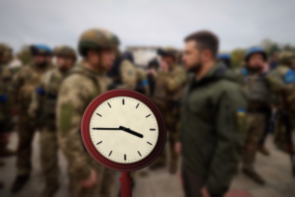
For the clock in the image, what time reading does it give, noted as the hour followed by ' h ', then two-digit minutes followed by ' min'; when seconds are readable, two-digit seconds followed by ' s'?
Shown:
3 h 45 min
